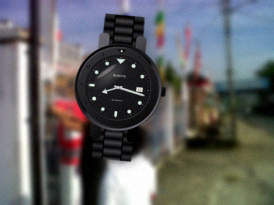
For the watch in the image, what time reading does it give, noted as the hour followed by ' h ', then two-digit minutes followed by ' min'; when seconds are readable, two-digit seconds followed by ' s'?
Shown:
8 h 17 min
